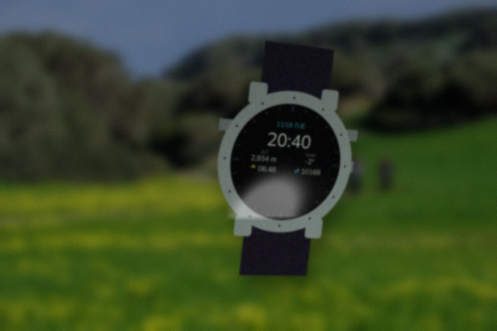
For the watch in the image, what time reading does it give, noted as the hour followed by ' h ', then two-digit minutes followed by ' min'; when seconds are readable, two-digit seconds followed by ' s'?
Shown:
20 h 40 min
